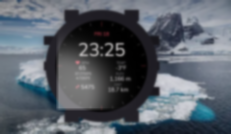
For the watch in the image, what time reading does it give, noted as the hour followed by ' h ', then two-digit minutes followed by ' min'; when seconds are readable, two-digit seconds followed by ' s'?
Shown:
23 h 25 min
